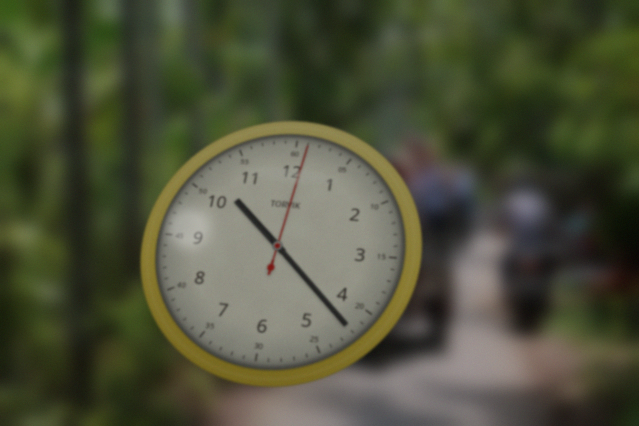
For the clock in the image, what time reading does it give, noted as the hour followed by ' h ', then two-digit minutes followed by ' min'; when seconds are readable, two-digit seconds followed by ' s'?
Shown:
10 h 22 min 01 s
